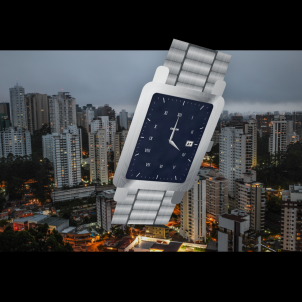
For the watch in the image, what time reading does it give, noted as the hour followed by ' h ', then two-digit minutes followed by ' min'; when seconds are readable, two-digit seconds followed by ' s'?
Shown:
4 h 00 min
